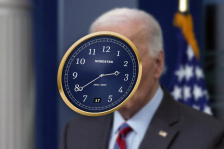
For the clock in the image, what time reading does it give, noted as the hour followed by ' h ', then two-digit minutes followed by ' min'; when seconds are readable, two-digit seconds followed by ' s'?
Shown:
2 h 39 min
